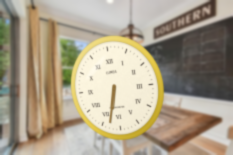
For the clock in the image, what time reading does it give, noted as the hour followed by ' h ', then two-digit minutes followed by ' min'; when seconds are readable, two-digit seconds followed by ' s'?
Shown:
6 h 33 min
